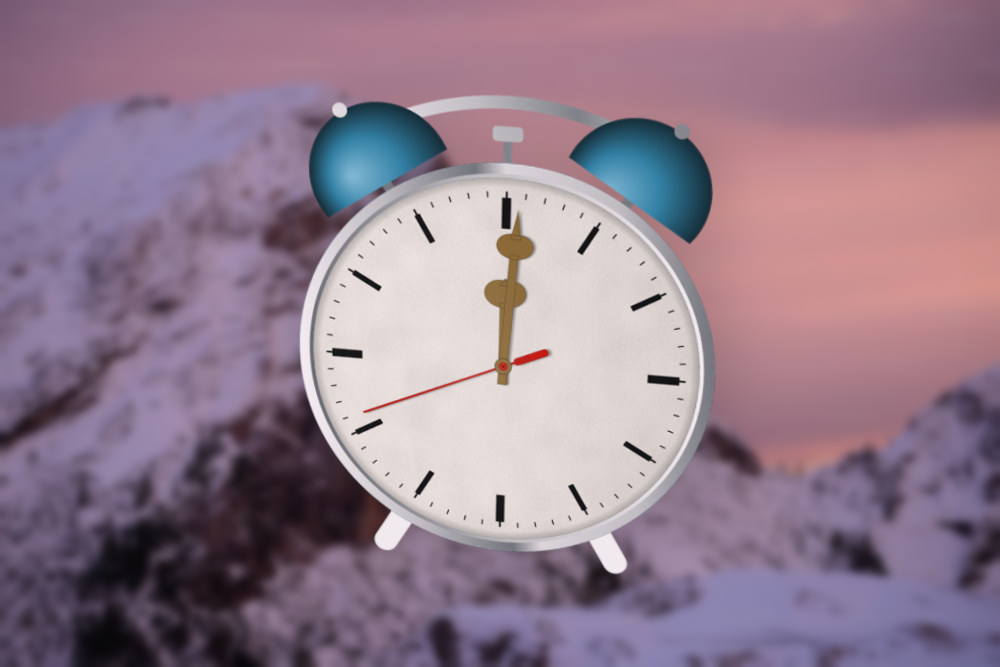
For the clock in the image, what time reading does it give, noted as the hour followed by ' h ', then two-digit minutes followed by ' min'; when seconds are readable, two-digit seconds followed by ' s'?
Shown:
12 h 00 min 41 s
